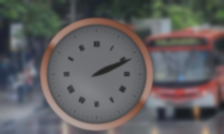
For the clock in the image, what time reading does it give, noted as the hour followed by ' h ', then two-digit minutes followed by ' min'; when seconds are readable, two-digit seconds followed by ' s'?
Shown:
2 h 11 min
